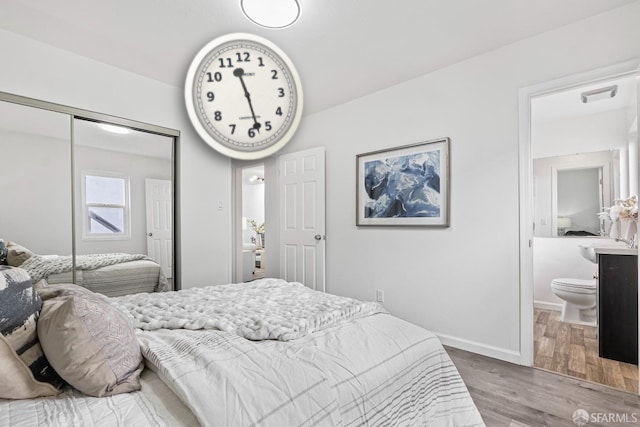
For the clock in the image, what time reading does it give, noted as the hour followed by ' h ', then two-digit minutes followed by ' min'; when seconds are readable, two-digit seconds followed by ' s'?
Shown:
11 h 28 min
